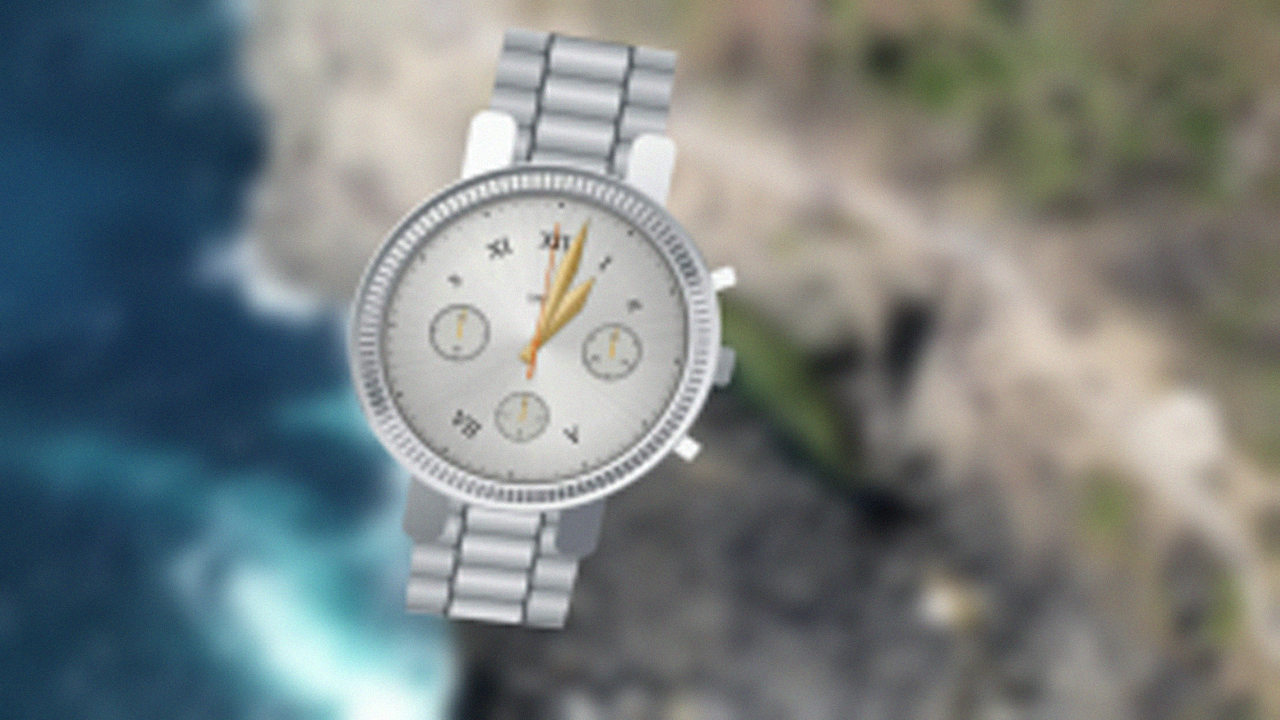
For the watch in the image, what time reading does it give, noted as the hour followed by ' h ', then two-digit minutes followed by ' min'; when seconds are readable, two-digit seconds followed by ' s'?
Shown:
1 h 02 min
